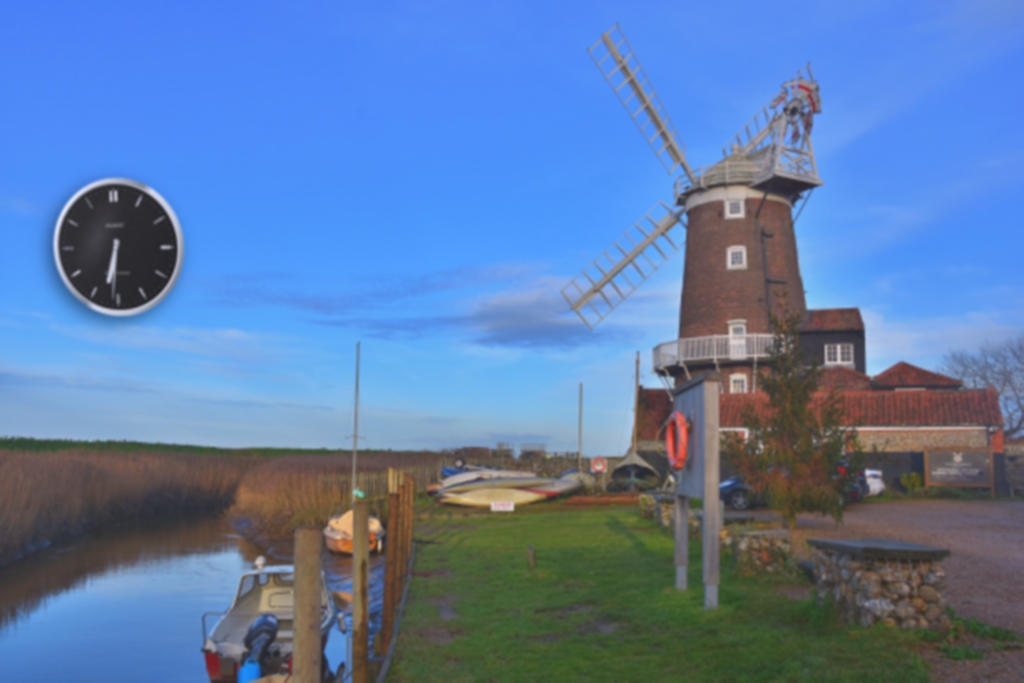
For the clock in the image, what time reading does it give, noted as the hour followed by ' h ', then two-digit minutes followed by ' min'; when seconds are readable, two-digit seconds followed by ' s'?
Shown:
6 h 31 min
